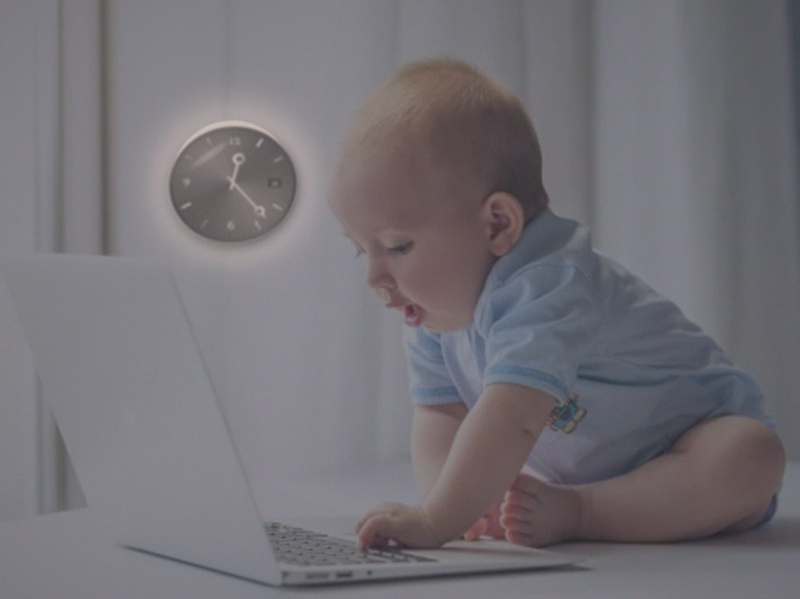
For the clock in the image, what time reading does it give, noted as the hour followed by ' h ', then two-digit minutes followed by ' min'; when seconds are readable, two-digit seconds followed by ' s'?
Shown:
12 h 23 min
